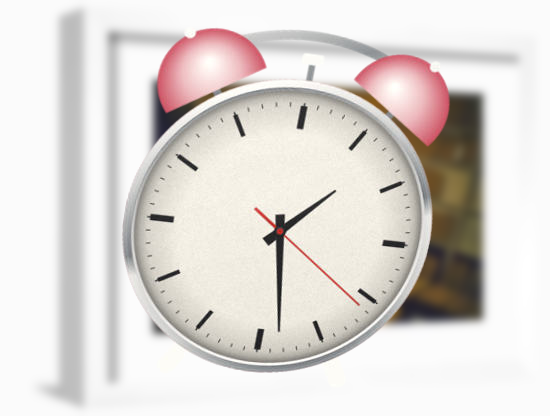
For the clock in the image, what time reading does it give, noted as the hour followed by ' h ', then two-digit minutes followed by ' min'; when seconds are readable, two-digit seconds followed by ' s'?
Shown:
1 h 28 min 21 s
